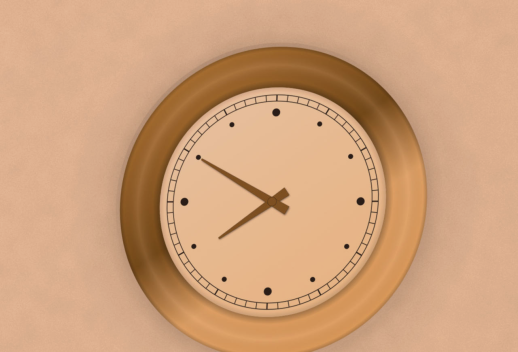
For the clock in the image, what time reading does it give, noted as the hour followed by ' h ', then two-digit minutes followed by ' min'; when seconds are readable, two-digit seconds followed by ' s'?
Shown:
7 h 50 min
